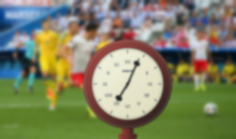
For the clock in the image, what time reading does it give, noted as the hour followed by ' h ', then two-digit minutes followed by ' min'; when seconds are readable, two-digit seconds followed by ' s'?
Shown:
7 h 04 min
